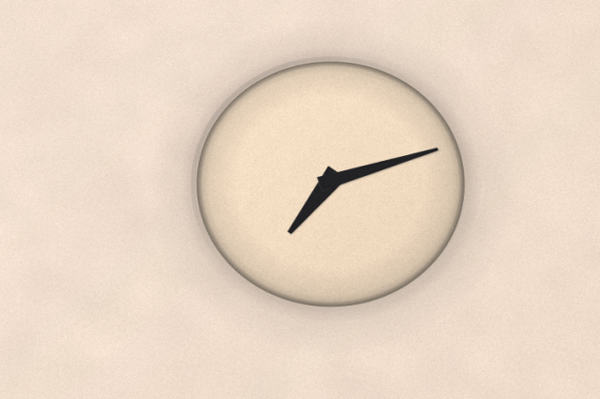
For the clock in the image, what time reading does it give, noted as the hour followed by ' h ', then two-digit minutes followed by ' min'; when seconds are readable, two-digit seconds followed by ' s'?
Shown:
7 h 12 min
